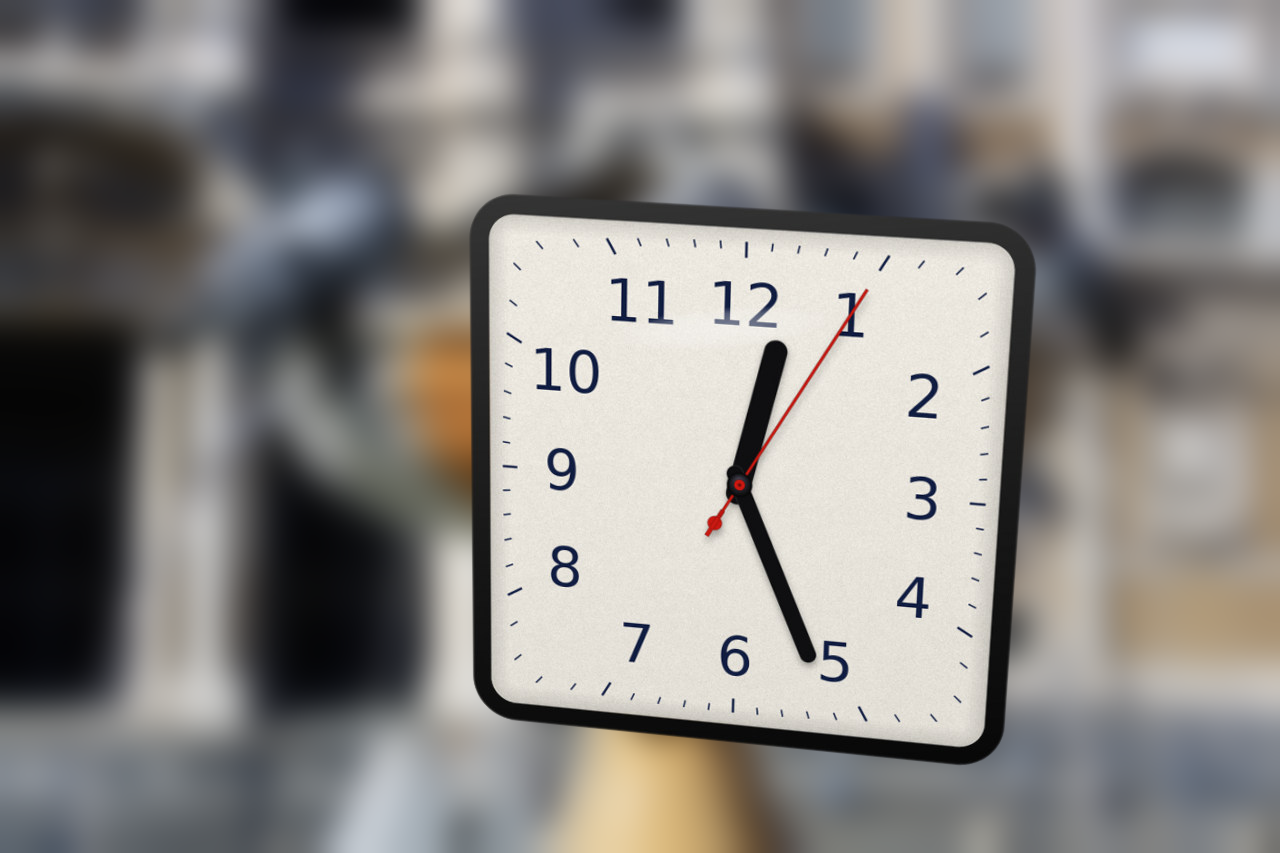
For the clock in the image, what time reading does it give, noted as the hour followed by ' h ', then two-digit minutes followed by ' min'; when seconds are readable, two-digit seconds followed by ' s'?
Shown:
12 h 26 min 05 s
